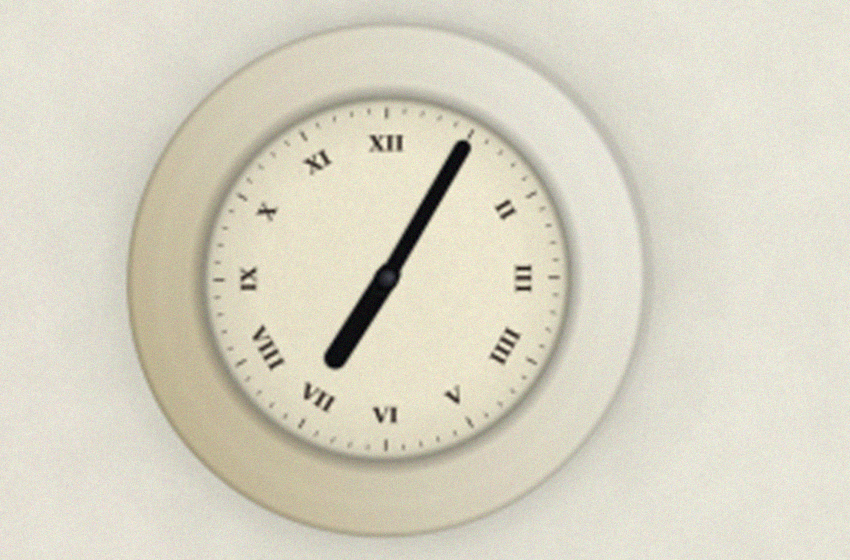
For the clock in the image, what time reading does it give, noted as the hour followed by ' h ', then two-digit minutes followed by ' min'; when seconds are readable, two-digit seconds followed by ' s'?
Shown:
7 h 05 min
